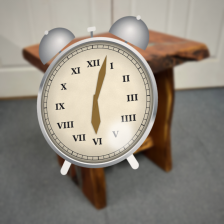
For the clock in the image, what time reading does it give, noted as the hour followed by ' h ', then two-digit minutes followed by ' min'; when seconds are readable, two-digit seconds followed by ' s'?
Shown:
6 h 03 min
